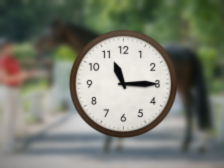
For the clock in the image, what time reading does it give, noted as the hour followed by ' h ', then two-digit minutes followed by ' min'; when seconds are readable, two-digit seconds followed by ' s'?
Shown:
11 h 15 min
